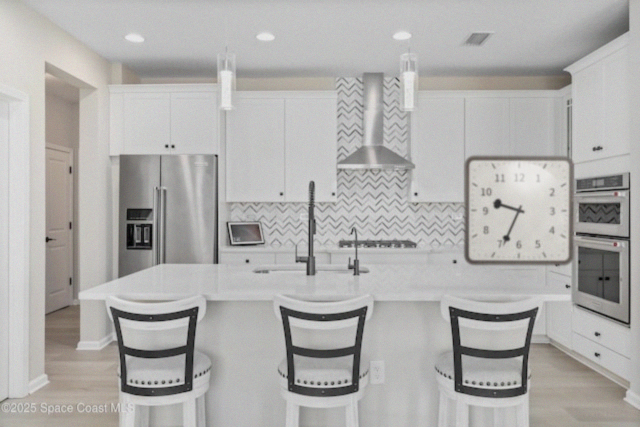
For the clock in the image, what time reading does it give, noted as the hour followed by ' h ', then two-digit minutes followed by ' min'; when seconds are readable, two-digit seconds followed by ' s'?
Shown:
9 h 34 min
